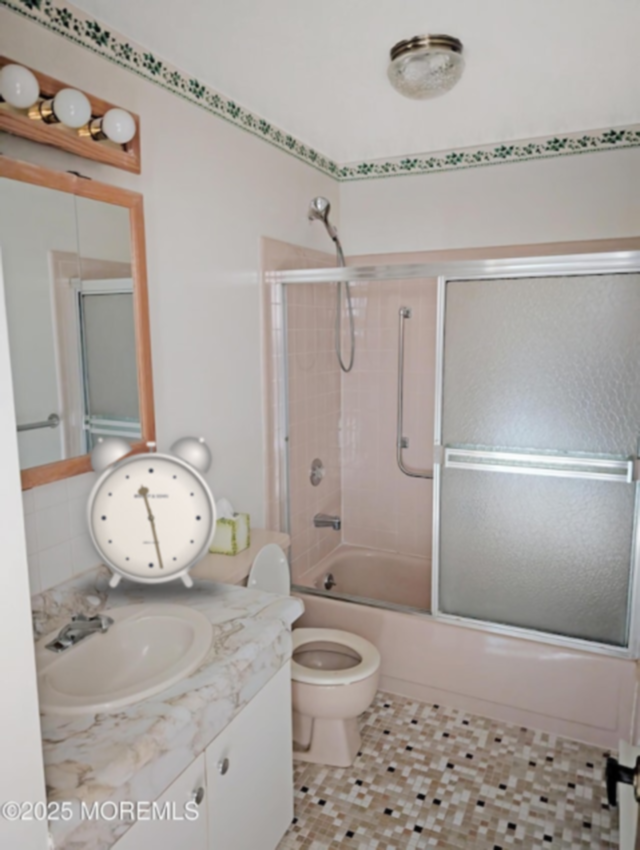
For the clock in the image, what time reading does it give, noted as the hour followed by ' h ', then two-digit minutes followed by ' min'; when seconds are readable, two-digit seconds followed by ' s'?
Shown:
11 h 28 min
